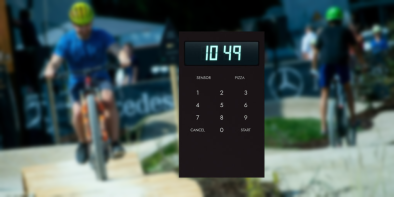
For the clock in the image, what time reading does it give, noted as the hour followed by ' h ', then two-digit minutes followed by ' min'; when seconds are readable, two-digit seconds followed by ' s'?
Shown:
10 h 49 min
